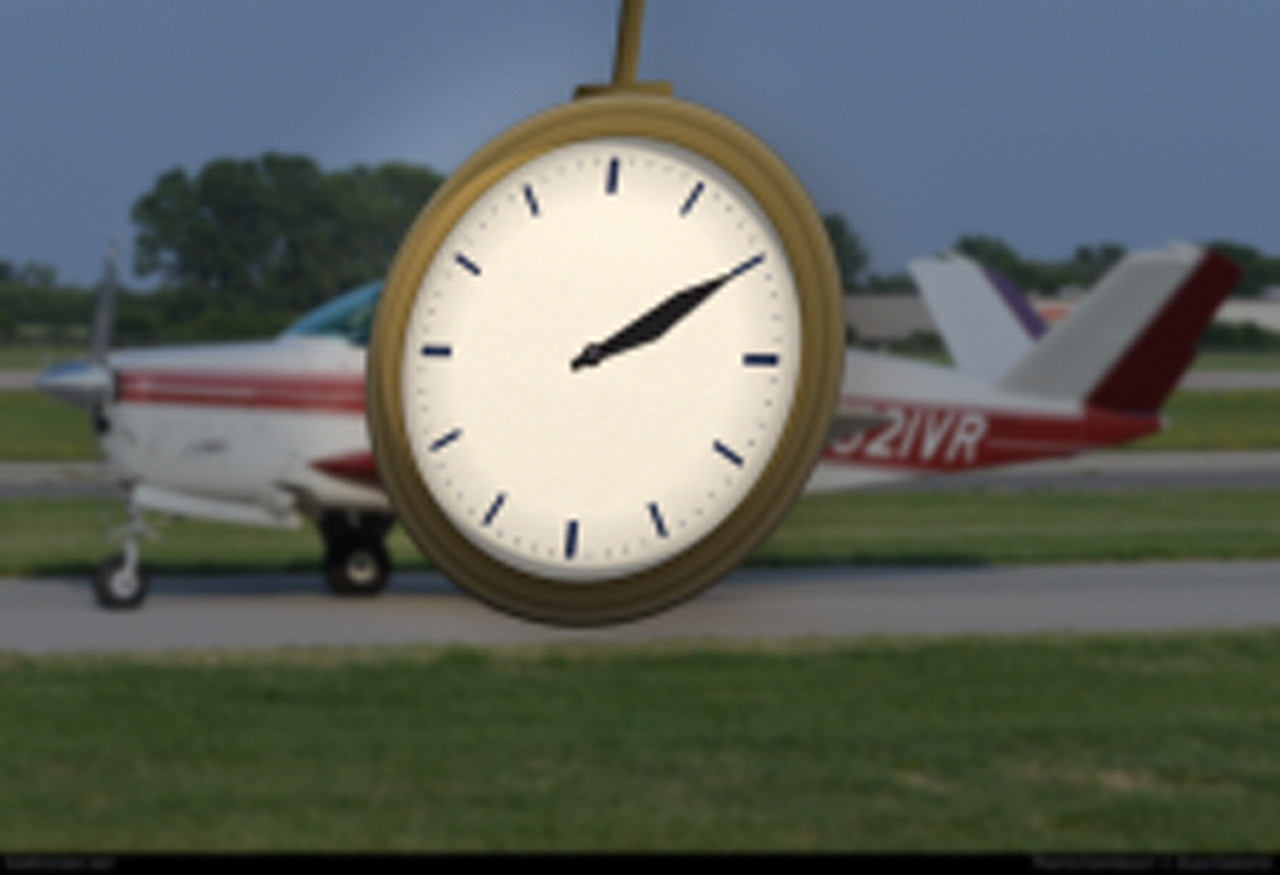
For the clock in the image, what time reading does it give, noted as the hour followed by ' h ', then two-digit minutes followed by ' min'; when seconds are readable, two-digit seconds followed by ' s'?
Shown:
2 h 10 min
